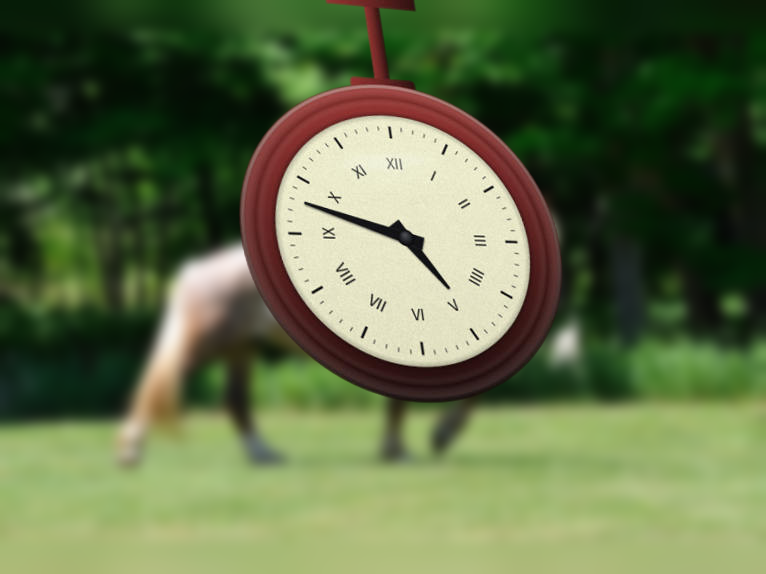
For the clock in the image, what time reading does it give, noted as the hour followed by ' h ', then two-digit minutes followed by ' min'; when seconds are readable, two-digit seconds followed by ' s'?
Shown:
4 h 48 min
